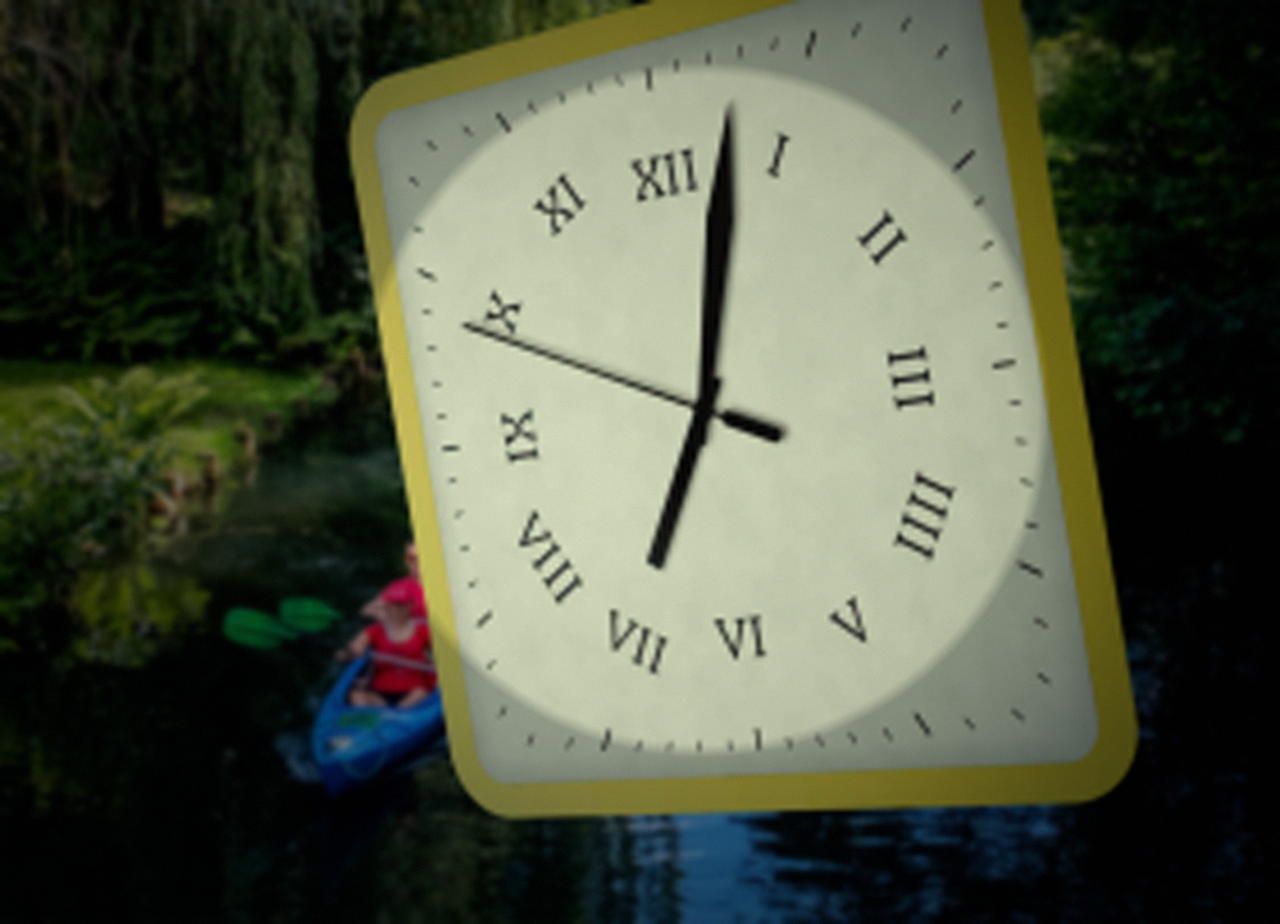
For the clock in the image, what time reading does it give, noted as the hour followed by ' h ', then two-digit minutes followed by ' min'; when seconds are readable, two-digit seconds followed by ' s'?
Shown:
7 h 02 min 49 s
